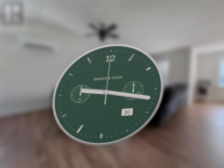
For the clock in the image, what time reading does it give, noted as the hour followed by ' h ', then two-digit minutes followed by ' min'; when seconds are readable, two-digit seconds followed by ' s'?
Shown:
9 h 17 min
